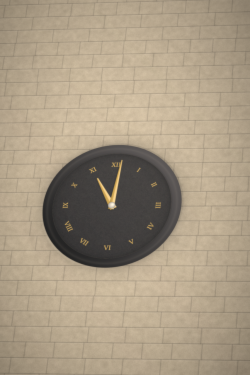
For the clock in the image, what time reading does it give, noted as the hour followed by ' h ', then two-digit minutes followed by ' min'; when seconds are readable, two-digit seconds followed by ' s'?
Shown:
11 h 01 min
